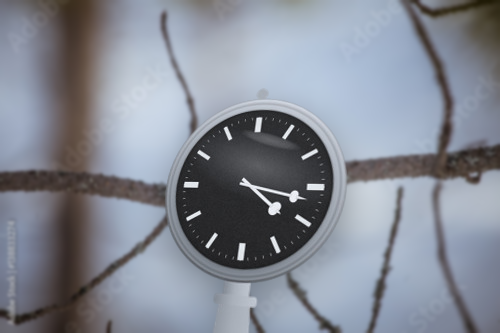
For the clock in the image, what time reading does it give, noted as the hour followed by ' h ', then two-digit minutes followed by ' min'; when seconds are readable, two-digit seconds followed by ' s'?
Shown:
4 h 17 min
